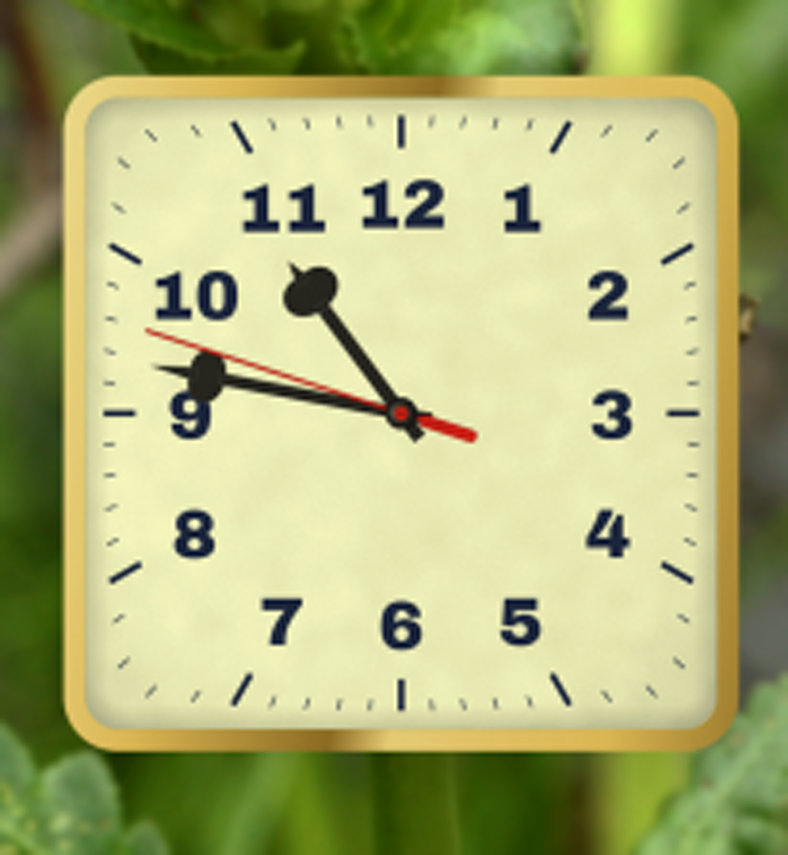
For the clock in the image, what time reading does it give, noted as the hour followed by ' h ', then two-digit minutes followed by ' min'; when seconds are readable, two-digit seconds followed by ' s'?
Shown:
10 h 46 min 48 s
